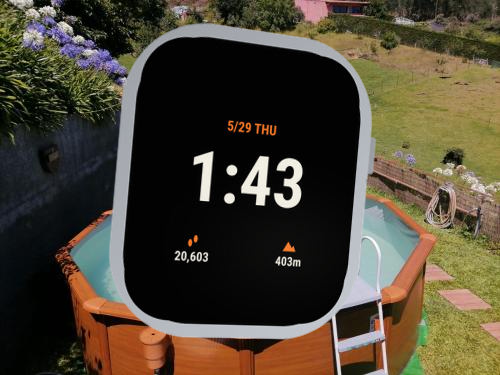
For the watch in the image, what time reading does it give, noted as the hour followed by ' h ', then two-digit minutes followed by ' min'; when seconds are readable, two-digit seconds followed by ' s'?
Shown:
1 h 43 min
